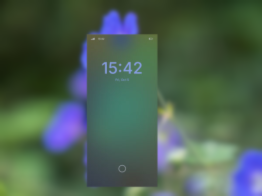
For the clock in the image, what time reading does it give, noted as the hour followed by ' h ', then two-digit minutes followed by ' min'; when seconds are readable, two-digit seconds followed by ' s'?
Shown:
15 h 42 min
